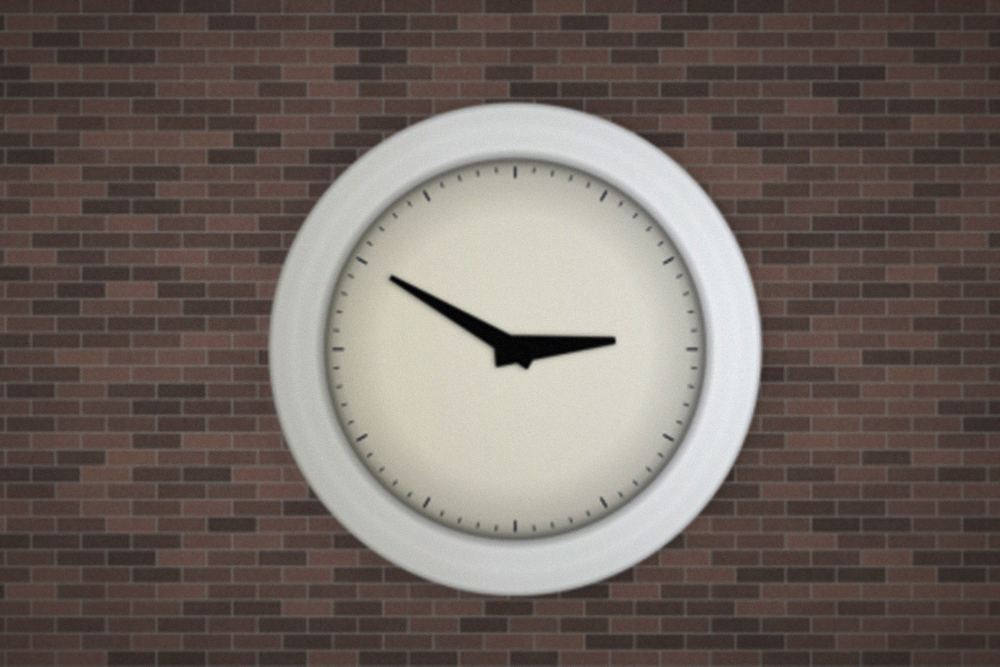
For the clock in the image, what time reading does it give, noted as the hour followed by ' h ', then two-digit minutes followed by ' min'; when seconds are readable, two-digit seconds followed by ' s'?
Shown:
2 h 50 min
